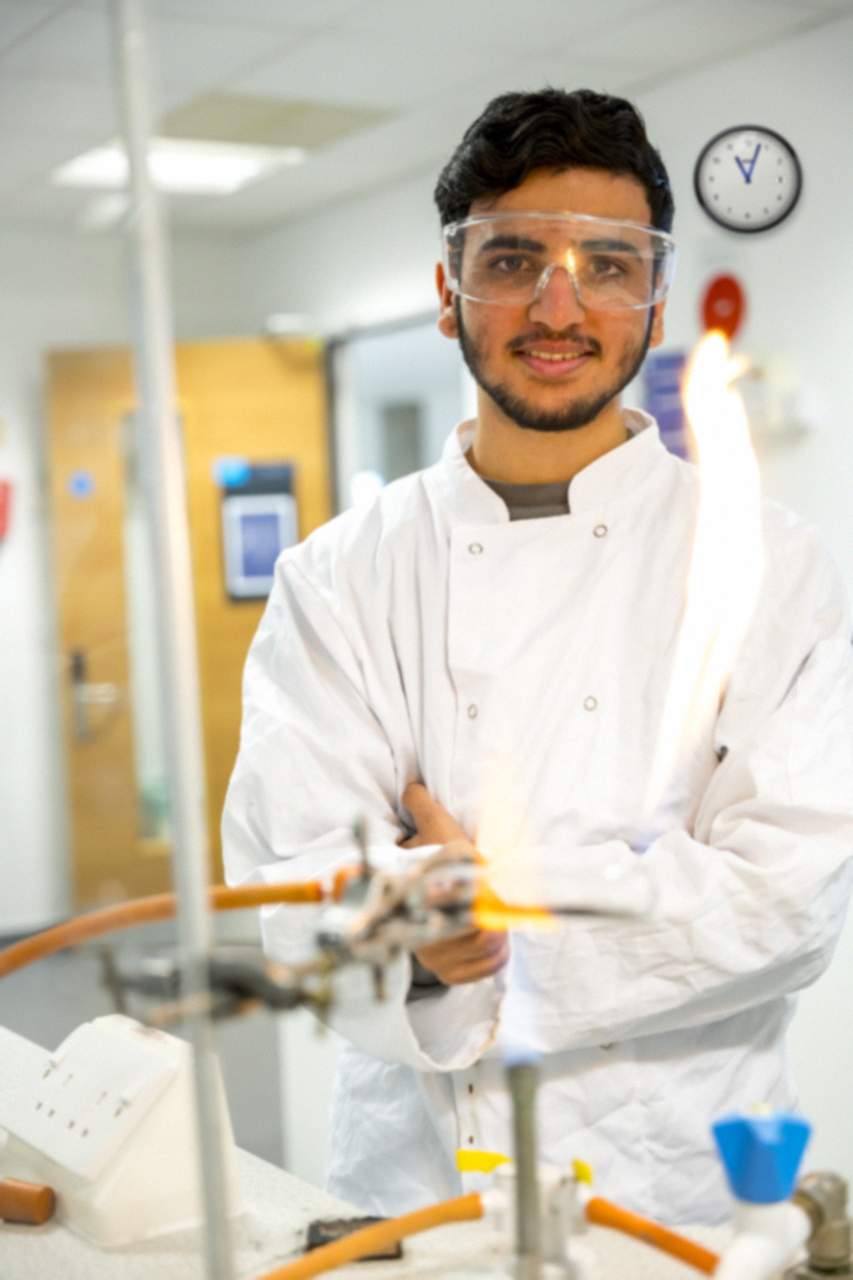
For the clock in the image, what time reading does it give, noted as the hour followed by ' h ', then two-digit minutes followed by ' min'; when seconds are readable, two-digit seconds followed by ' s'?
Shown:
11 h 03 min
